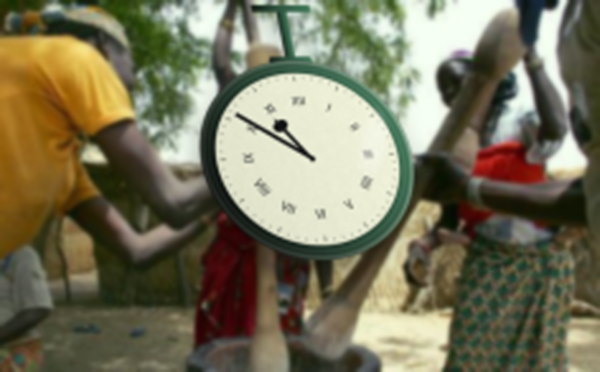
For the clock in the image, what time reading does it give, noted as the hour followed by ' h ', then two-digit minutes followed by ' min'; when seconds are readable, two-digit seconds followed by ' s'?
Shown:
10 h 51 min
